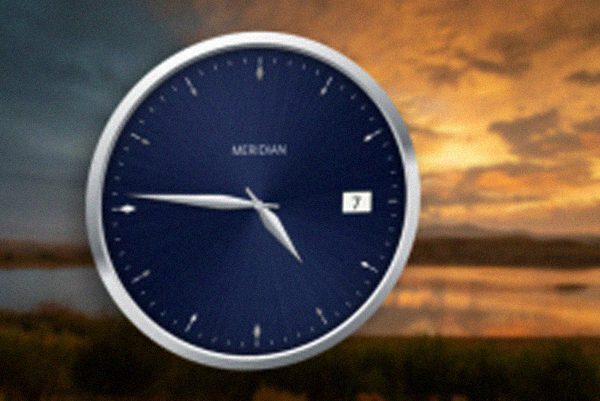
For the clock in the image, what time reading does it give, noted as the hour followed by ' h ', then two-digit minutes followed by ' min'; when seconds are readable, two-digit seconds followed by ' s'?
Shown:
4 h 46 min
